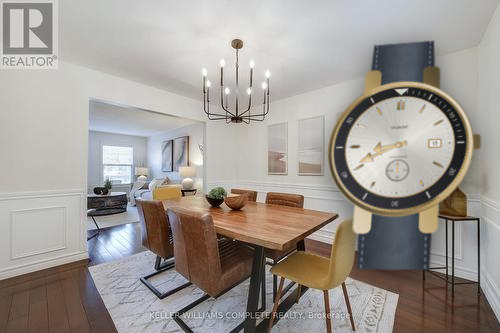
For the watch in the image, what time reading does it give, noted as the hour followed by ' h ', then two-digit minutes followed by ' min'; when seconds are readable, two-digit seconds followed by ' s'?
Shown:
8 h 41 min
